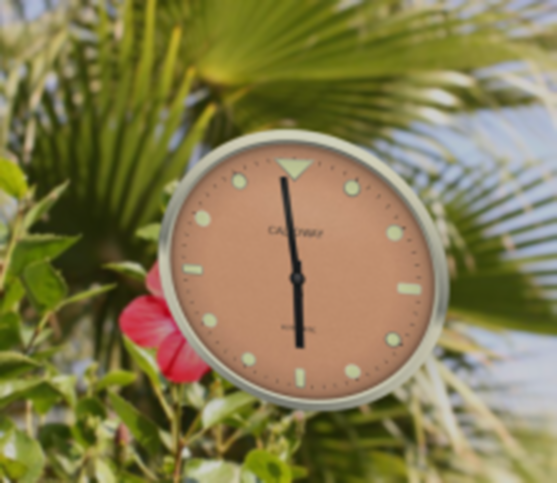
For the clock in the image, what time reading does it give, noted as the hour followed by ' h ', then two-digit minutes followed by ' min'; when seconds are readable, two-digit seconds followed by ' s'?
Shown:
5 h 59 min
